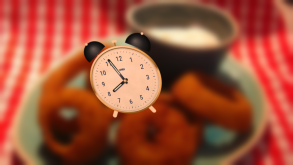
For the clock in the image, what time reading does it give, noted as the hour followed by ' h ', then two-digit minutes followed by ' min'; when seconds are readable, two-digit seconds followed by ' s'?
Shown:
7 h 56 min
